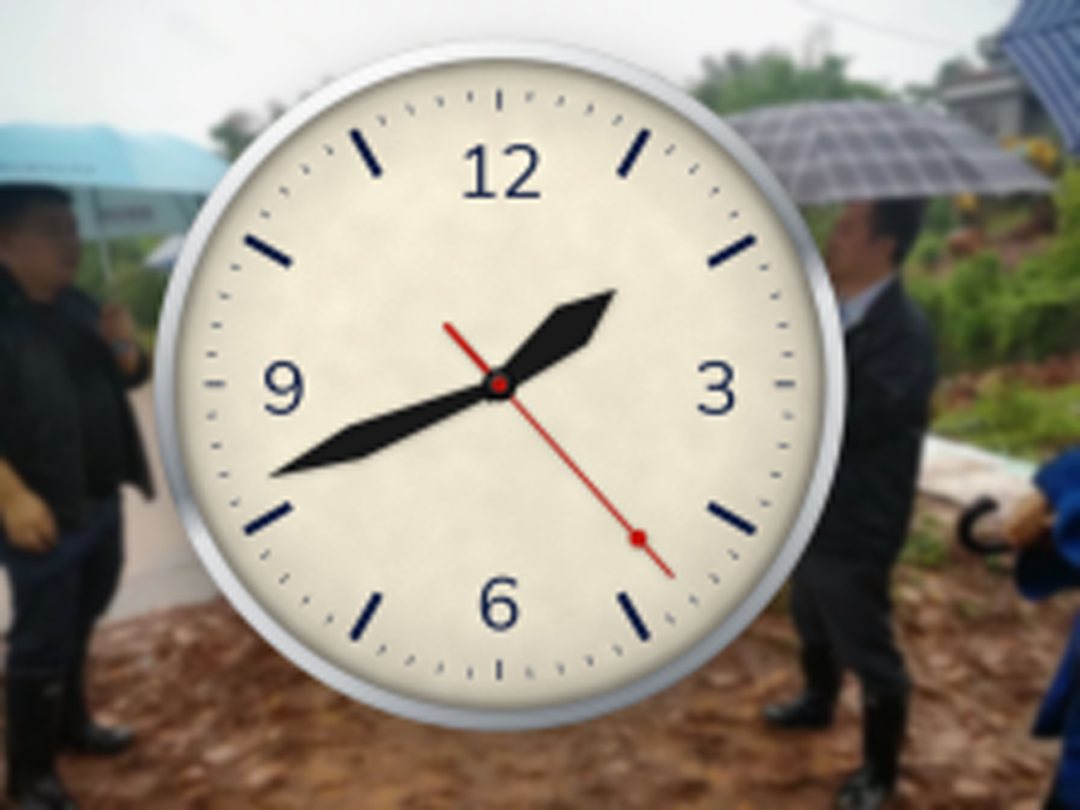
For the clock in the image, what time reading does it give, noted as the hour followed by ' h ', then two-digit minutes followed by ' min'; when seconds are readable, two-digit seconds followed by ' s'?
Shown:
1 h 41 min 23 s
